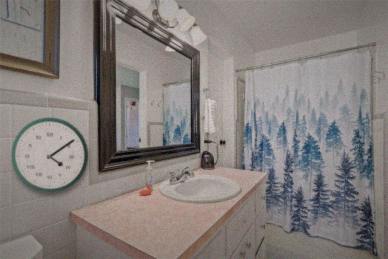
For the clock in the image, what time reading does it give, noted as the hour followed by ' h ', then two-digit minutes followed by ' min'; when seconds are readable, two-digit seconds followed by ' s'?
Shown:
4 h 09 min
